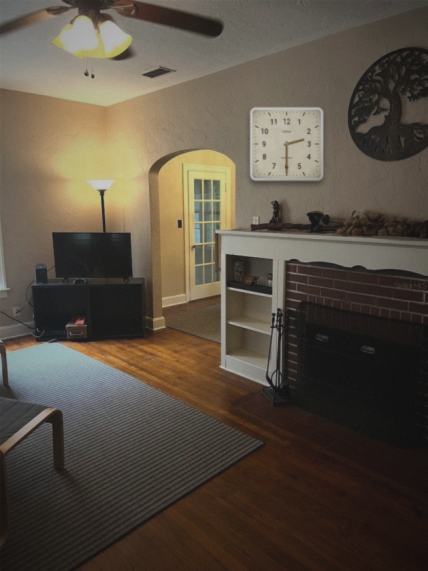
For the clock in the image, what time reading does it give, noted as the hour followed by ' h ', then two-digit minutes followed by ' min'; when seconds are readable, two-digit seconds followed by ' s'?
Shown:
2 h 30 min
